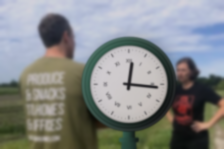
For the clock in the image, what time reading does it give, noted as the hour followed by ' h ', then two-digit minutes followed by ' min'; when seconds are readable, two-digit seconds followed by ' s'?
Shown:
12 h 16 min
